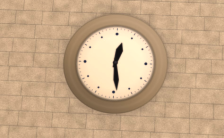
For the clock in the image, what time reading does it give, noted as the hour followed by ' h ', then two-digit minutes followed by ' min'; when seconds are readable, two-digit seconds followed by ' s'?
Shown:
12 h 29 min
